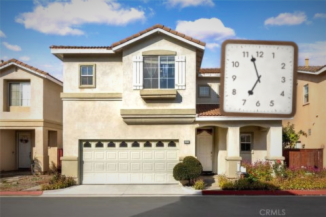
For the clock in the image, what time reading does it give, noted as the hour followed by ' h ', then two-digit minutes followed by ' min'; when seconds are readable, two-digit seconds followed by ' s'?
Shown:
6 h 57 min
